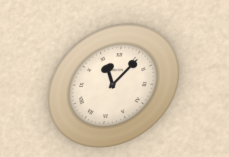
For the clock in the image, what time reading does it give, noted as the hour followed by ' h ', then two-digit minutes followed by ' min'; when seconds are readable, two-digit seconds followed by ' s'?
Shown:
11 h 06 min
